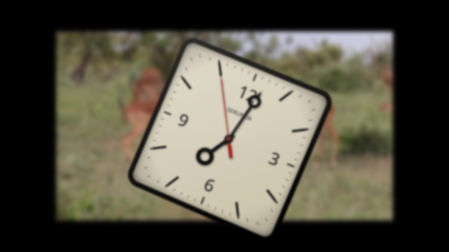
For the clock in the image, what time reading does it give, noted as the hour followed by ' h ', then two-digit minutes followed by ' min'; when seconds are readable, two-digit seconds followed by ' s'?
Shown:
7 h 01 min 55 s
